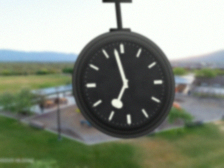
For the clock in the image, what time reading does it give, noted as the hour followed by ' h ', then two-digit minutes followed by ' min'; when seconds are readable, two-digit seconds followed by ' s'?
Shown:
6 h 58 min
